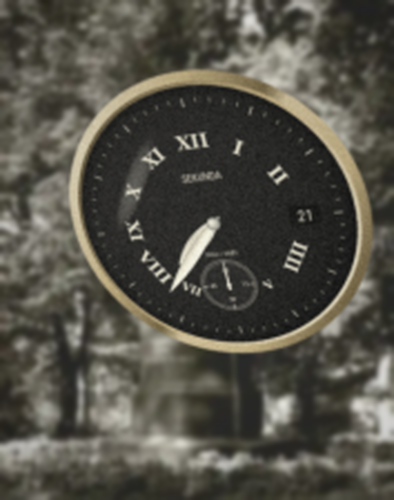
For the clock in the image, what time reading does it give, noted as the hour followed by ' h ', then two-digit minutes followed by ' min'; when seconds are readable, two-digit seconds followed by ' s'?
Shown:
7 h 37 min
